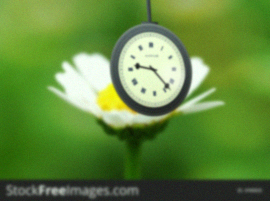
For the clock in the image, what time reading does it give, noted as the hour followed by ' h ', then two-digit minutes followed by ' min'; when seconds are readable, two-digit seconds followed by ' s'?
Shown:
9 h 23 min
